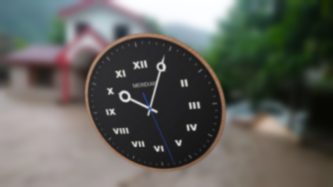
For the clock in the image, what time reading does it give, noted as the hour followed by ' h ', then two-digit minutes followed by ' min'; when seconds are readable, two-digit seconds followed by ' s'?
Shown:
10 h 04 min 28 s
